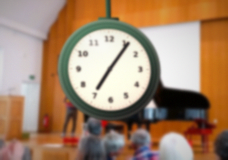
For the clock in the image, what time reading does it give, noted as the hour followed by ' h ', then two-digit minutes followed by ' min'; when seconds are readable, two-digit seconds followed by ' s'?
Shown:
7 h 06 min
